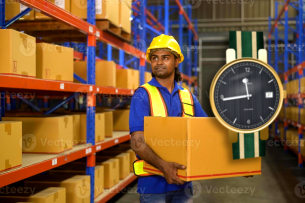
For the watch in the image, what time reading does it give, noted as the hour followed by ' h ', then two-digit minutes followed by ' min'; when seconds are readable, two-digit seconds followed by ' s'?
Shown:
11 h 44 min
